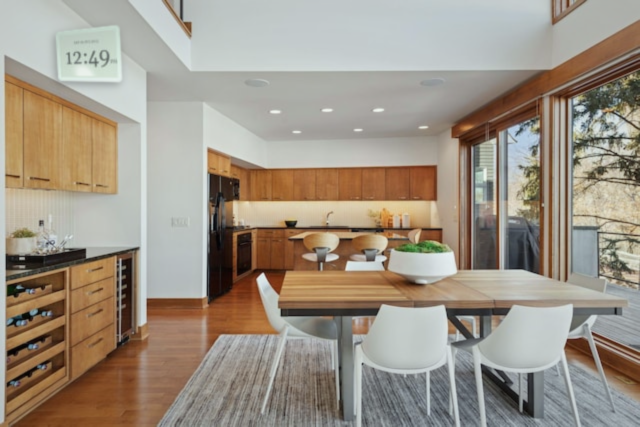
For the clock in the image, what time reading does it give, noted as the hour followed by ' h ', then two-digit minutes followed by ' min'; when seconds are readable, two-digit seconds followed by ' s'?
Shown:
12 h 49 min
